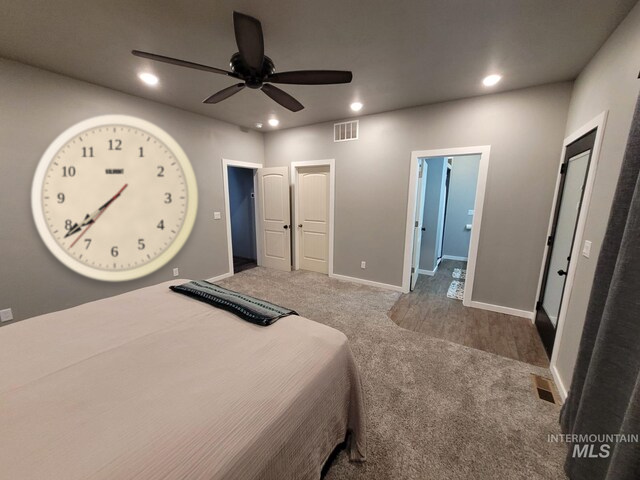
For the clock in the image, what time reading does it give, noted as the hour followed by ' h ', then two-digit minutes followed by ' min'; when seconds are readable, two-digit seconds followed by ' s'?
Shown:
7 h 38 min 37 s
